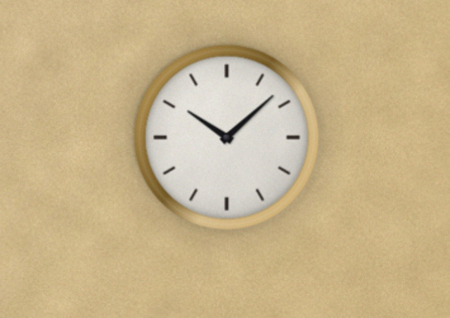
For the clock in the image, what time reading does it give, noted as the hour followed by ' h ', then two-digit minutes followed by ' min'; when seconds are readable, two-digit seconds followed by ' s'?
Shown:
10 h 08 min
